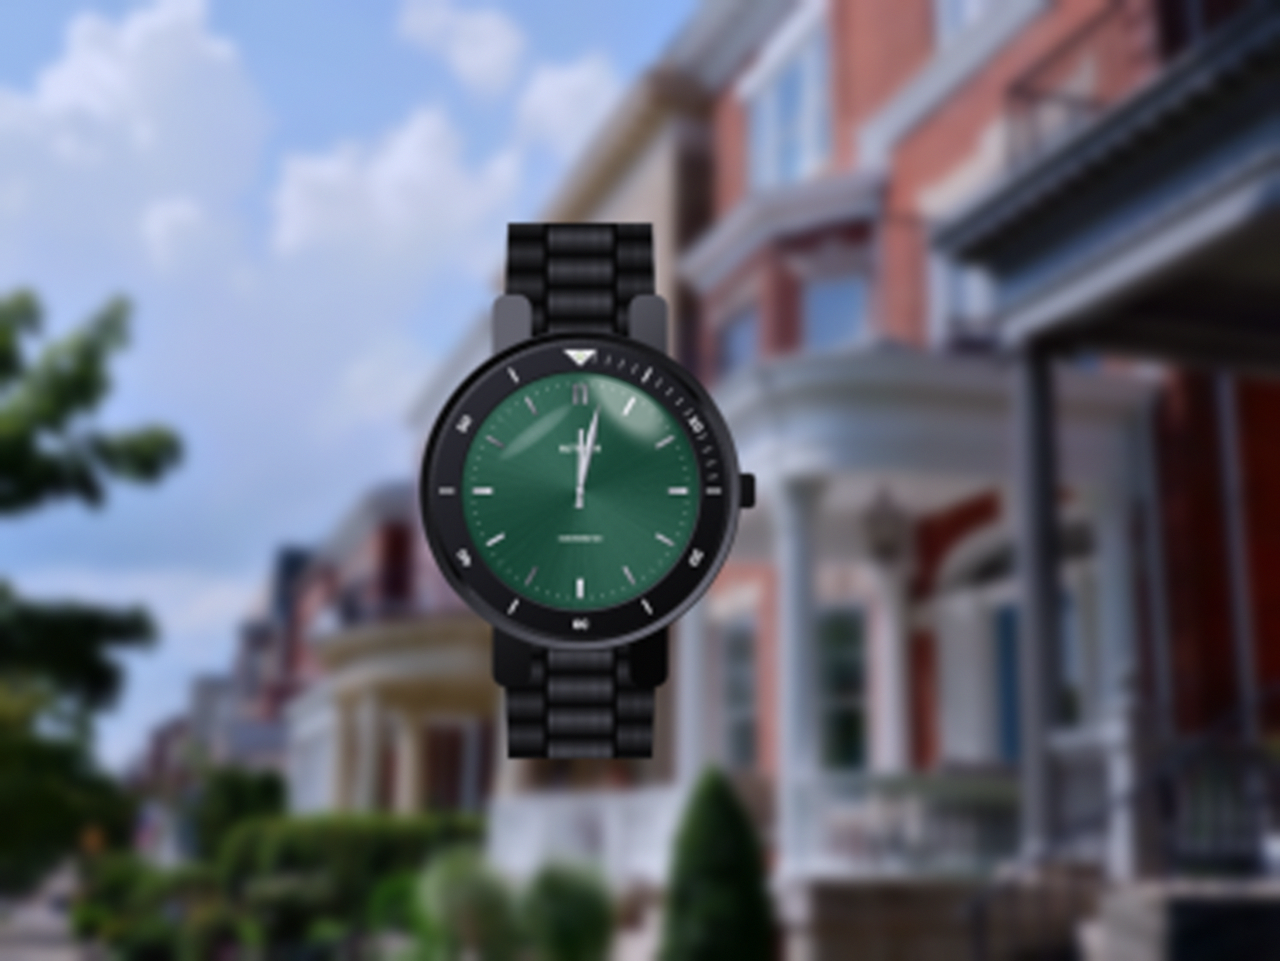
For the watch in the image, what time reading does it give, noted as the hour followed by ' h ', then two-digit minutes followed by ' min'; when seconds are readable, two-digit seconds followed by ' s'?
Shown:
12 h 02 min
